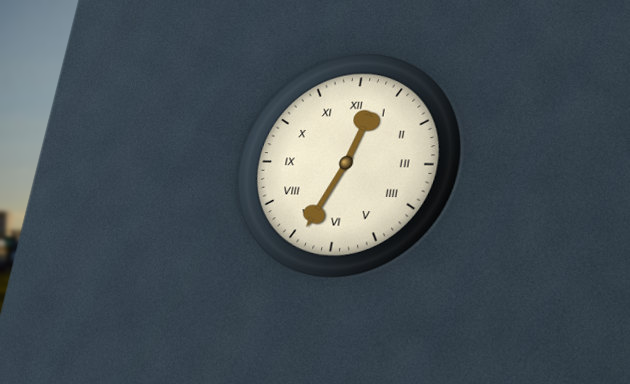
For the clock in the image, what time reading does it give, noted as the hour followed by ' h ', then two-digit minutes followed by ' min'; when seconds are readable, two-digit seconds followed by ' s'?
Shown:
12 h 34 min
